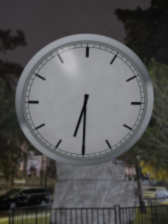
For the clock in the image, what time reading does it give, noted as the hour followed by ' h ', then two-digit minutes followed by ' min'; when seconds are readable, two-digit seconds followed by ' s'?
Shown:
6 h 30 min
